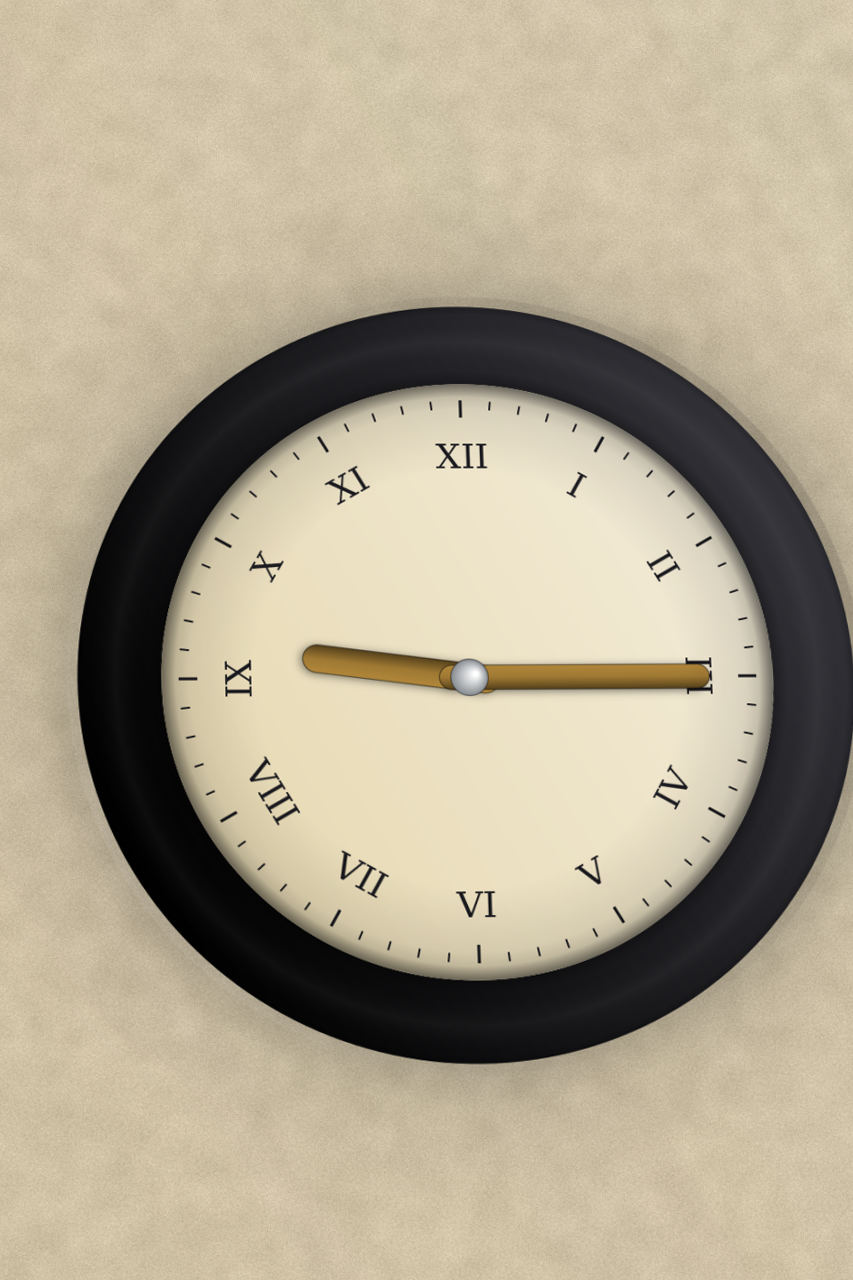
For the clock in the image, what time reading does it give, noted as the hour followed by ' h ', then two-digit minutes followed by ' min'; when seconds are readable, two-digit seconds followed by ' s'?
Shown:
9 h 15 min
